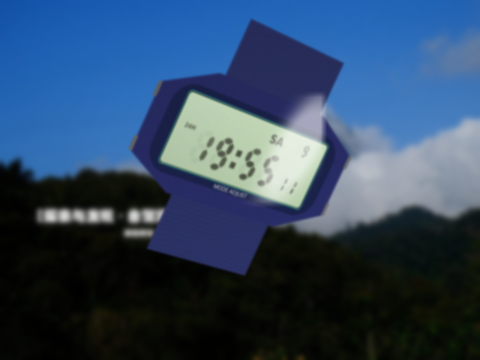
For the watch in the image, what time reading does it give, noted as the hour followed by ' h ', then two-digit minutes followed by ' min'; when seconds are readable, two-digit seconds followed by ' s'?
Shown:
19 h 55 min 11 s
